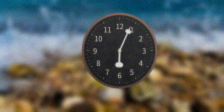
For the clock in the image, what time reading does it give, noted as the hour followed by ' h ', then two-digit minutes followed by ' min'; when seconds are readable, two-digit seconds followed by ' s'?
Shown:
6 h 04 min
